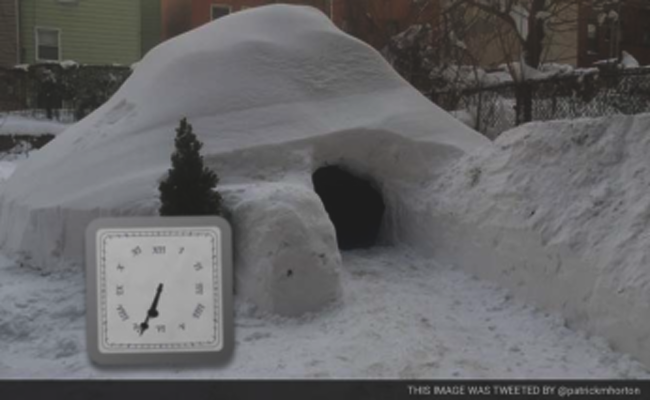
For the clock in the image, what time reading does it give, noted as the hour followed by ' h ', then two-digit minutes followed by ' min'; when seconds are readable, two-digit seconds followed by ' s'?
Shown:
6 h 34 min
